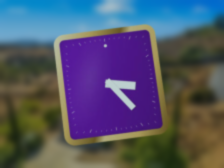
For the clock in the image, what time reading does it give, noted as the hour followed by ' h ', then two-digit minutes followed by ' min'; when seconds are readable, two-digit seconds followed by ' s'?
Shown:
3 h 24 min
